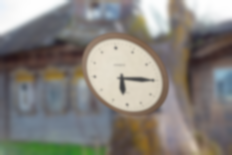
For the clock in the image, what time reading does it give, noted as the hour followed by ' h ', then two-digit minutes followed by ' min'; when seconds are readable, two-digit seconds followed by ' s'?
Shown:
6 h 15 min
